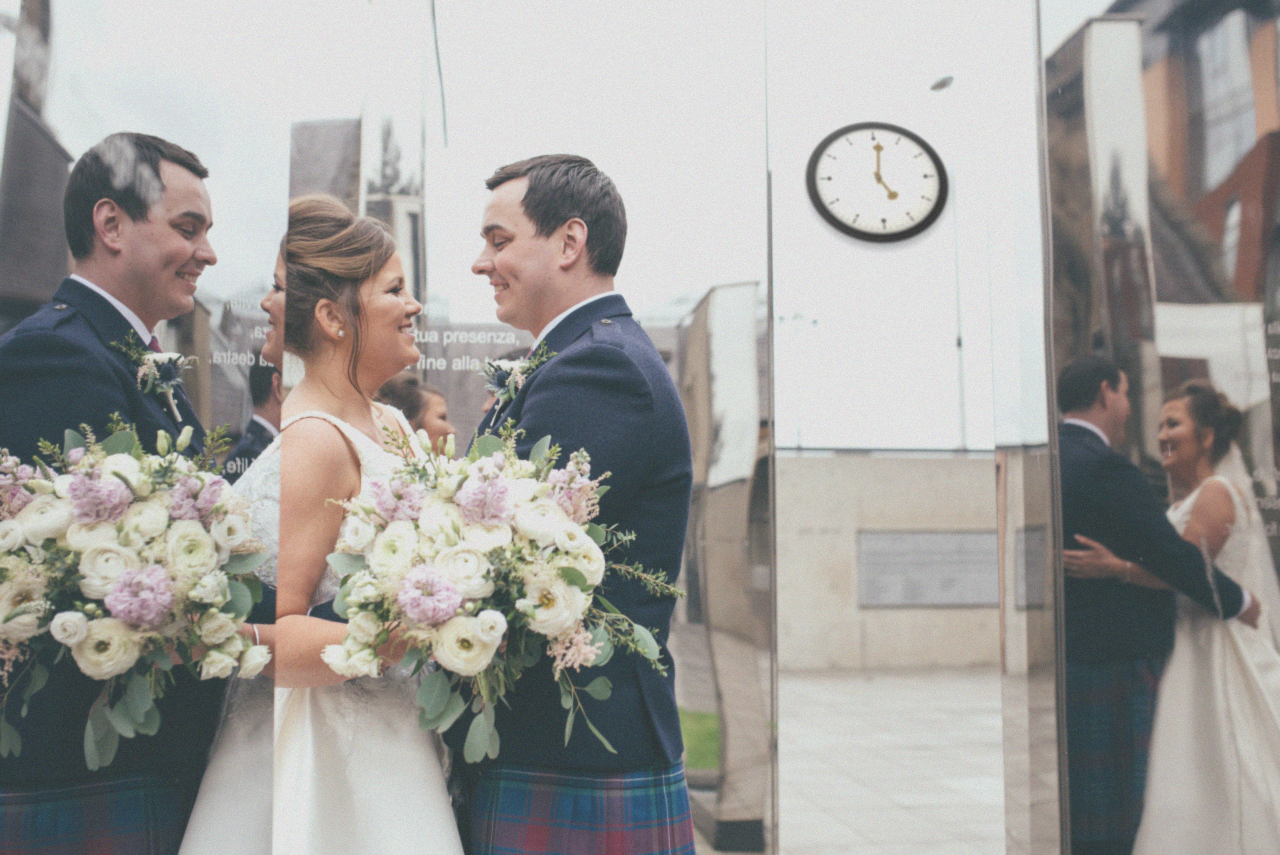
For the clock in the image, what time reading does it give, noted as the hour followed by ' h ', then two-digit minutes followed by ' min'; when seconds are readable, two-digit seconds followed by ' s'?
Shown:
5 h 01 min
